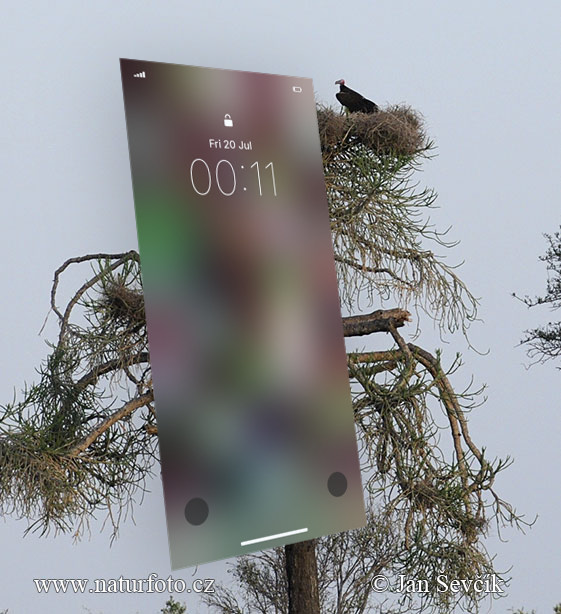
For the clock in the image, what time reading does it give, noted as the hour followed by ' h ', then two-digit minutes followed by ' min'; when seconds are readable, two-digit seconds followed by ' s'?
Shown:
0 h 11 min
